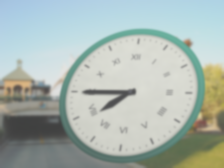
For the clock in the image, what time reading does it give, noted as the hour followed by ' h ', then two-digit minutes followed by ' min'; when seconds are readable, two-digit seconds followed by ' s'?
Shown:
7 h 45 min
